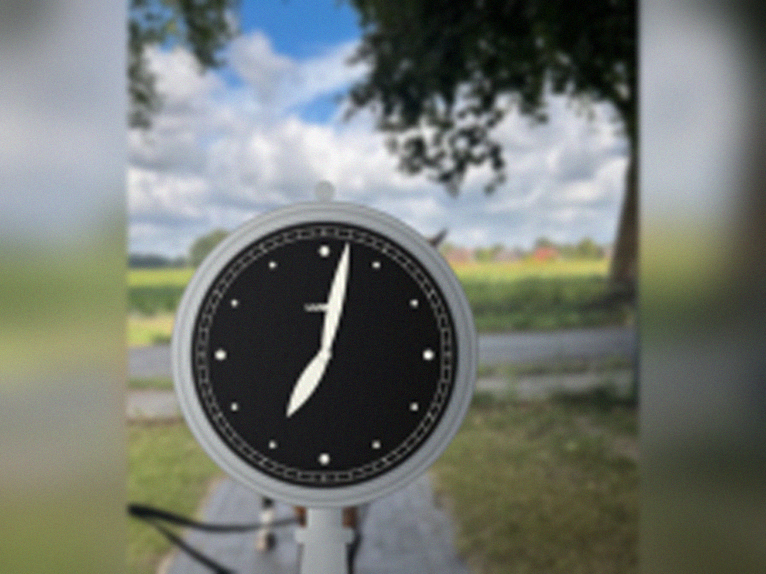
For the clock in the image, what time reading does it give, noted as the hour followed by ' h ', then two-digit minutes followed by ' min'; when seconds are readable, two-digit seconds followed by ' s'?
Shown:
7 h 02 min
